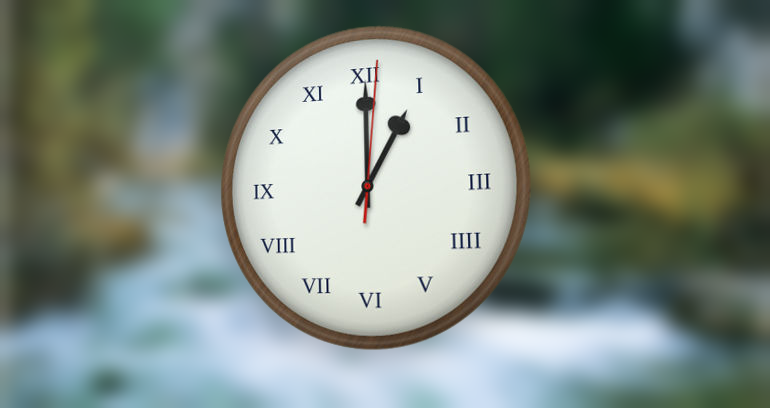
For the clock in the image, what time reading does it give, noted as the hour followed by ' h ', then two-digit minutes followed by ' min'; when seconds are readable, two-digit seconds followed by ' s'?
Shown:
1 h 00 min 01 s
